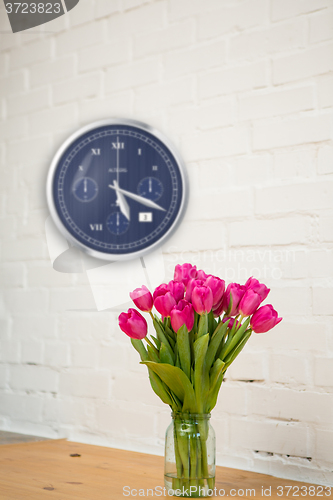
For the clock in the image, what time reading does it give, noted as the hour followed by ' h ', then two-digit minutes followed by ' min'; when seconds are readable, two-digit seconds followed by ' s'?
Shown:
5 h 19 min
